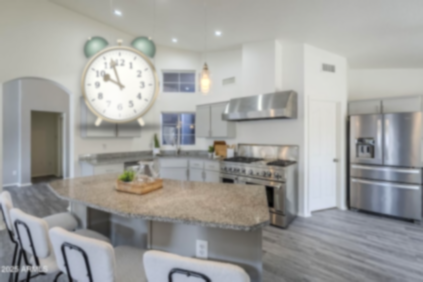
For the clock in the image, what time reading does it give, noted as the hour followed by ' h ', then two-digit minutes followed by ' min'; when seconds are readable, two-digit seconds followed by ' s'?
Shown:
9 h 57 min
